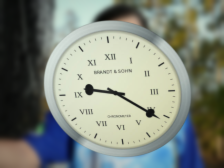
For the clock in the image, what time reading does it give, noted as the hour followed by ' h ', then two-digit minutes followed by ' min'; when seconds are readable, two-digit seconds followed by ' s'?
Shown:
9 h 21 min
